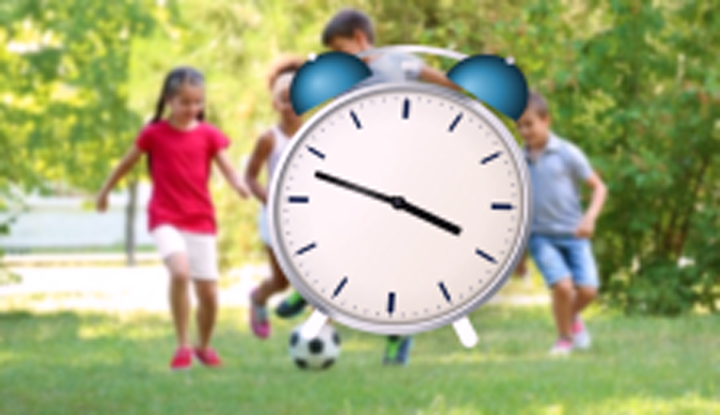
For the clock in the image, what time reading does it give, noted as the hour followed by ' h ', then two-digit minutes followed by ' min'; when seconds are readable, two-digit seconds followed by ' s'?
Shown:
3 h 48 min
